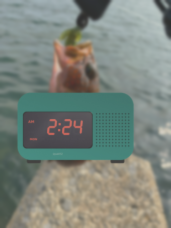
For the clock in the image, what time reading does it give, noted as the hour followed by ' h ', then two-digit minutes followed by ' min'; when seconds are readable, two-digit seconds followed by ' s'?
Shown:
2 h 24 min
